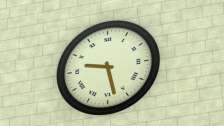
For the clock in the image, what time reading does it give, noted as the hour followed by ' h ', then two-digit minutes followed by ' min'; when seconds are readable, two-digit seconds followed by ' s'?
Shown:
9 h 28 min
